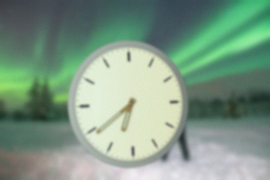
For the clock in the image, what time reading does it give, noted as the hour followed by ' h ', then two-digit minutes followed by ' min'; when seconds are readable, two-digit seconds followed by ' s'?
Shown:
6 h 39 min
